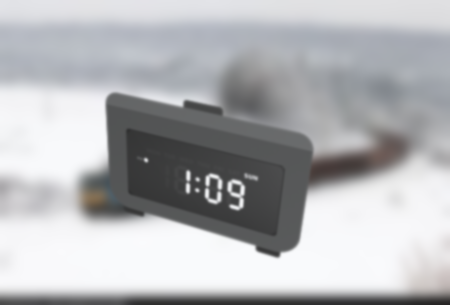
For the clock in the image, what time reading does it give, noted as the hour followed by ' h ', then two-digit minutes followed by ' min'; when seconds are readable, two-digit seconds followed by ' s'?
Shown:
1 h 09 min
